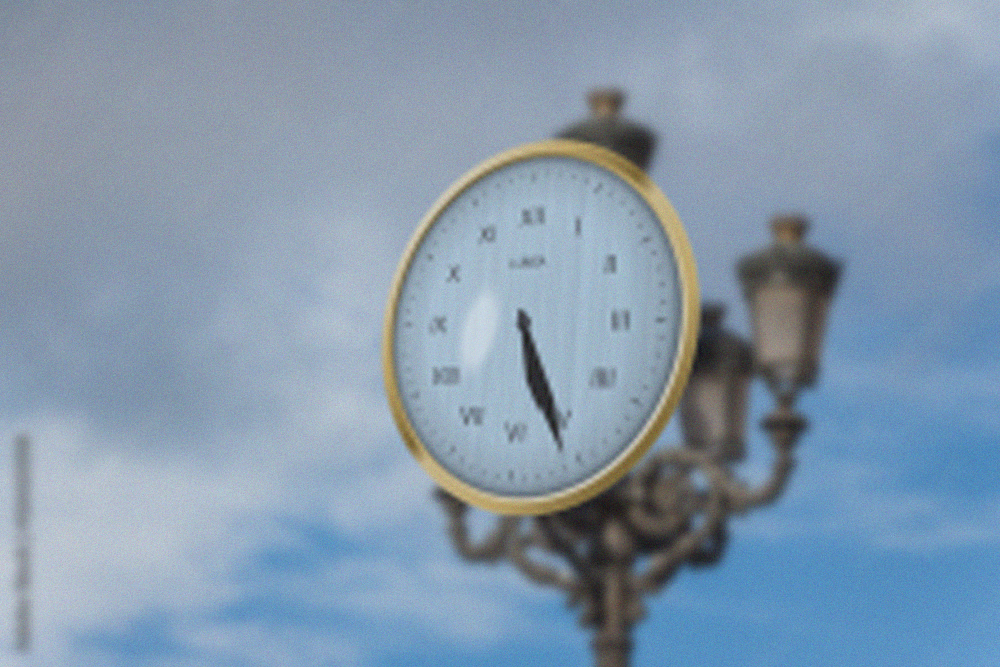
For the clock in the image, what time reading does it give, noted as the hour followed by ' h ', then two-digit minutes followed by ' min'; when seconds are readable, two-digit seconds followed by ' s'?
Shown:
5 h 26 min
